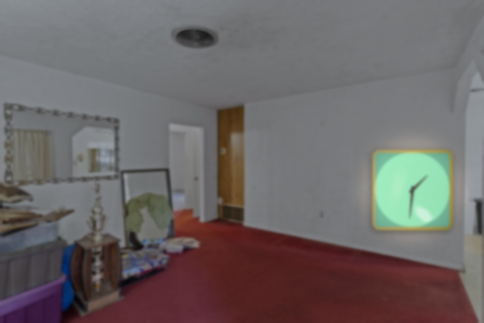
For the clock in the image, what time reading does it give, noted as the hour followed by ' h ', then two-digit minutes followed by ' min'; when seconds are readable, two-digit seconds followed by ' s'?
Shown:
1 h 31 min
